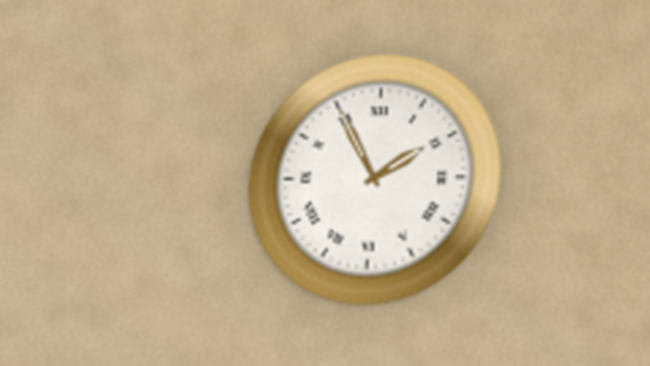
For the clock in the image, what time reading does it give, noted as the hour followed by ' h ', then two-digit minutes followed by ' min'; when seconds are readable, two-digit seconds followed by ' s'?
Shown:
1 h 55 min
